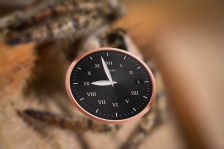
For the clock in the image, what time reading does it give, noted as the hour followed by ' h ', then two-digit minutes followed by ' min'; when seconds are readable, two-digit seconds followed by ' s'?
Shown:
8 h 58 min
